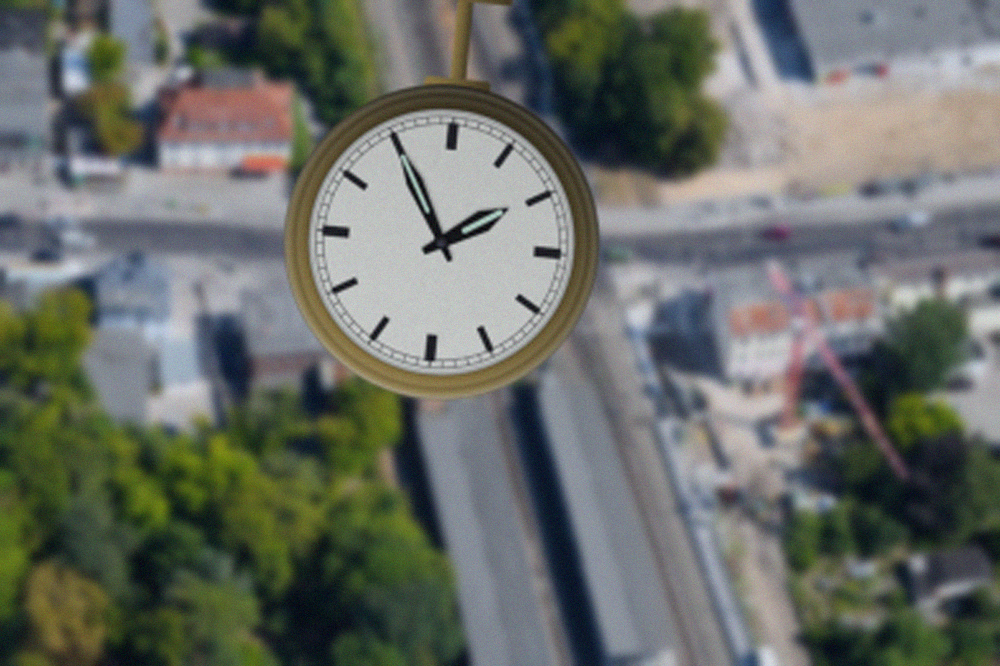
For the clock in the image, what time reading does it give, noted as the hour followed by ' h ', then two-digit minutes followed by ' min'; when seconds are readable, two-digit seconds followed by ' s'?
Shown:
1 h 55 min
